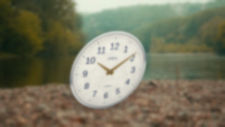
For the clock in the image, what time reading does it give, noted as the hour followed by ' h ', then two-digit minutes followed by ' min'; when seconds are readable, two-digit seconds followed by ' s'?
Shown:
10 h 09 min
